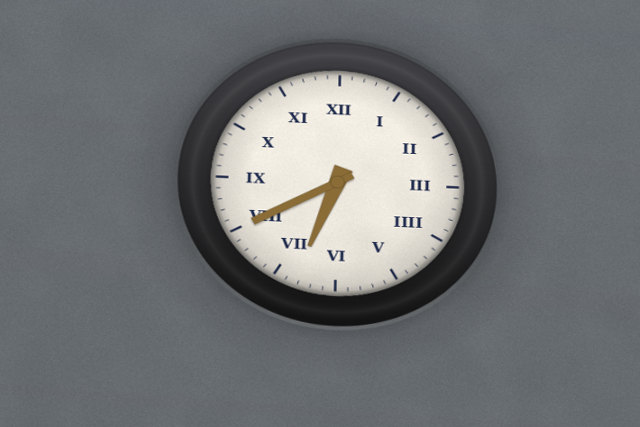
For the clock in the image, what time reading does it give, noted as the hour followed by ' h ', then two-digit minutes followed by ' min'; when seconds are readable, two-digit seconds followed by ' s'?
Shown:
6 h 40 min
